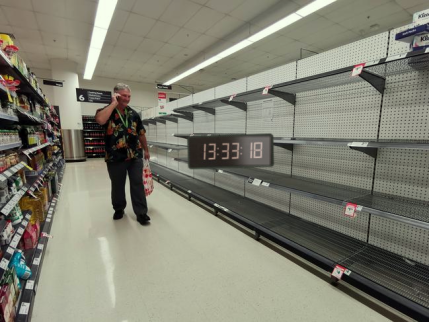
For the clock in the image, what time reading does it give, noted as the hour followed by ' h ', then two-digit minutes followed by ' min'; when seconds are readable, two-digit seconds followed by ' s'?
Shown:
13 h 33 min 18 s
